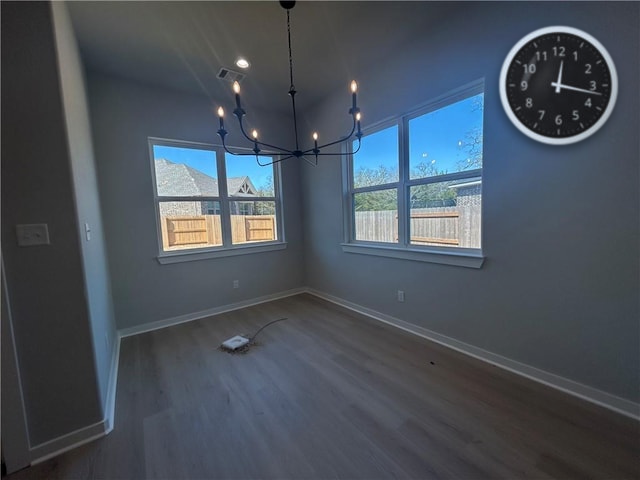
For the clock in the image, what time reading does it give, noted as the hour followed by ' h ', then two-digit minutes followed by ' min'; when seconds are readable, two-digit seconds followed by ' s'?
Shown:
12 h 17 min
